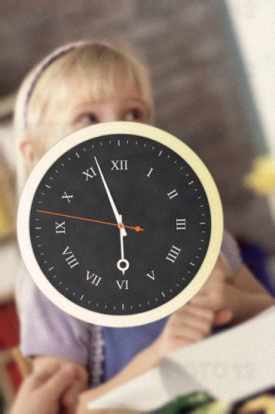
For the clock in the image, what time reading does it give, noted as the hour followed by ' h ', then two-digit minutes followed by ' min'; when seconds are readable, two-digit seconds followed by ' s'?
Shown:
5 h 56 min 47 s
